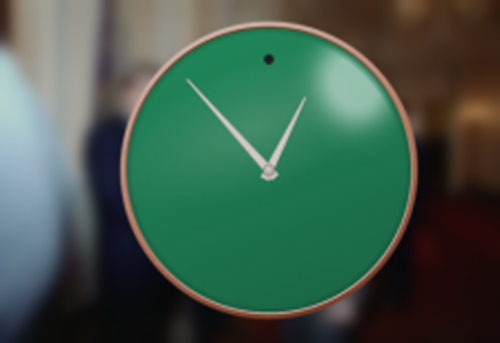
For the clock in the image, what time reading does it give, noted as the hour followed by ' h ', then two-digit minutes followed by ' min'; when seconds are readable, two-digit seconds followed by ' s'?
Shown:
12 h 53 min
